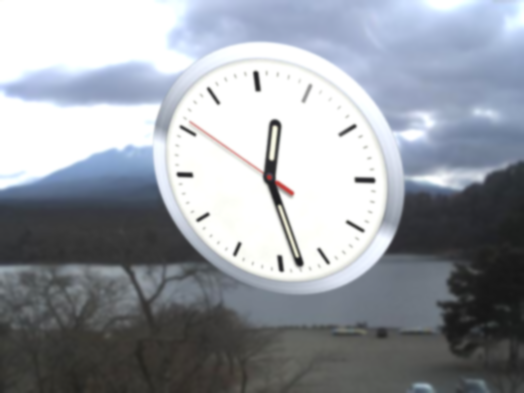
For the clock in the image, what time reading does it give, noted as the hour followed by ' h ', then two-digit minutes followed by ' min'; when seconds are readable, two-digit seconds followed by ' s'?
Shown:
12 h 27 min 51 s
